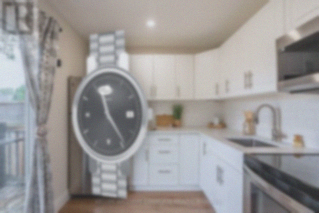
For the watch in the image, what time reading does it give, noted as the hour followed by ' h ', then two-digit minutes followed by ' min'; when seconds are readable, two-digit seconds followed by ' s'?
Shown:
11 h 24 min
